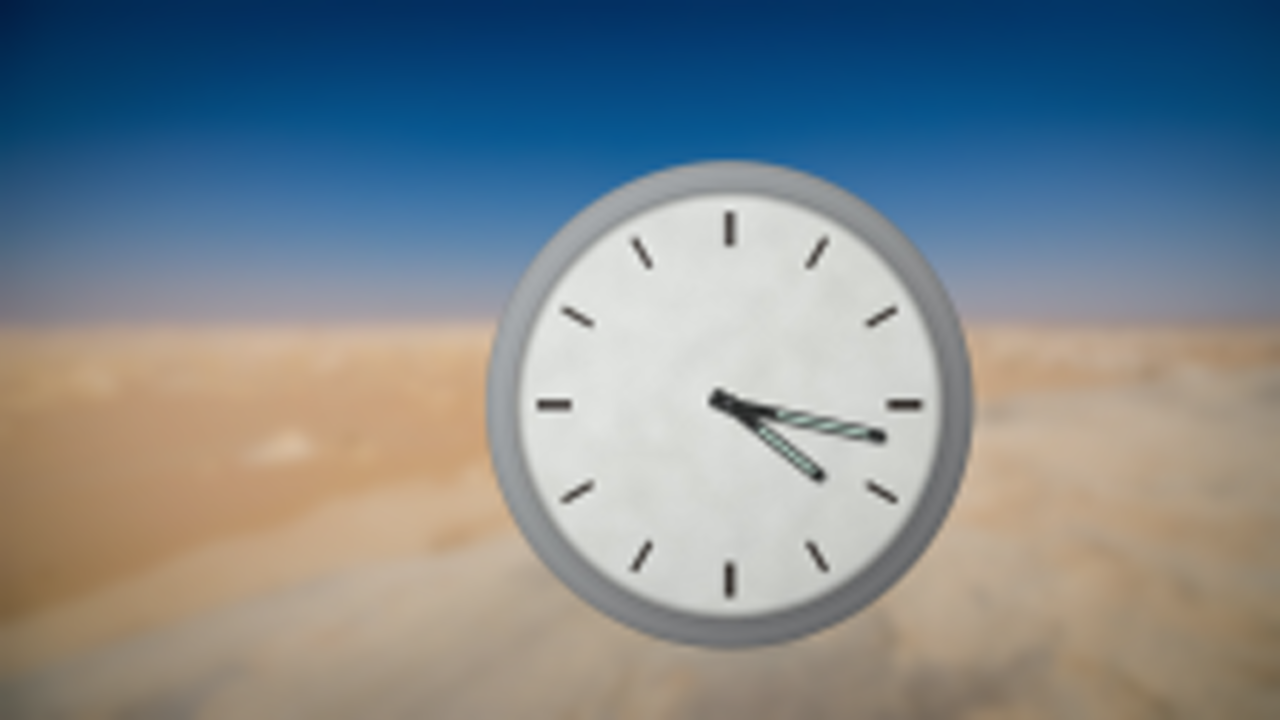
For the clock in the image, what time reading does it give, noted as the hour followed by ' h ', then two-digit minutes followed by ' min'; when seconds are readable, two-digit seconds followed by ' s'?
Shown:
4 h 17 min
